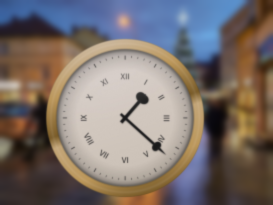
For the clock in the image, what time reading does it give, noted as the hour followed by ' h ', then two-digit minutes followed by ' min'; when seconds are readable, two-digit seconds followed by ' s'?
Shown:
1 h 22 min
